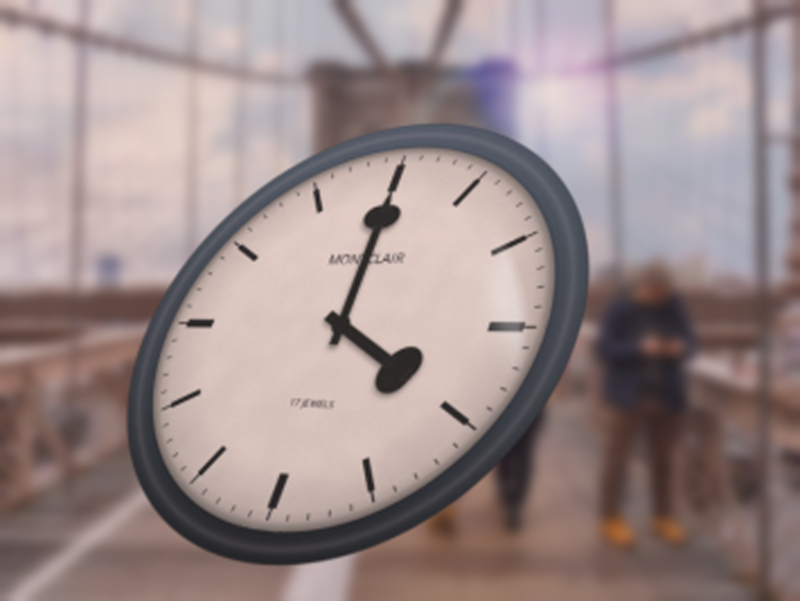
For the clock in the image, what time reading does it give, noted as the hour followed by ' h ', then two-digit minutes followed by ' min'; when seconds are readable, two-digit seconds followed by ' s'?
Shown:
4 h 00 min
